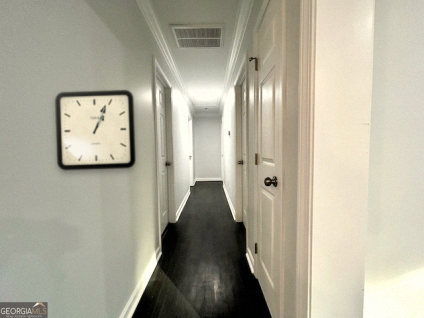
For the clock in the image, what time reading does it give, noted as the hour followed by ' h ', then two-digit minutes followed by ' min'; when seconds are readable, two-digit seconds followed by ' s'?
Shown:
1 h 04 min
